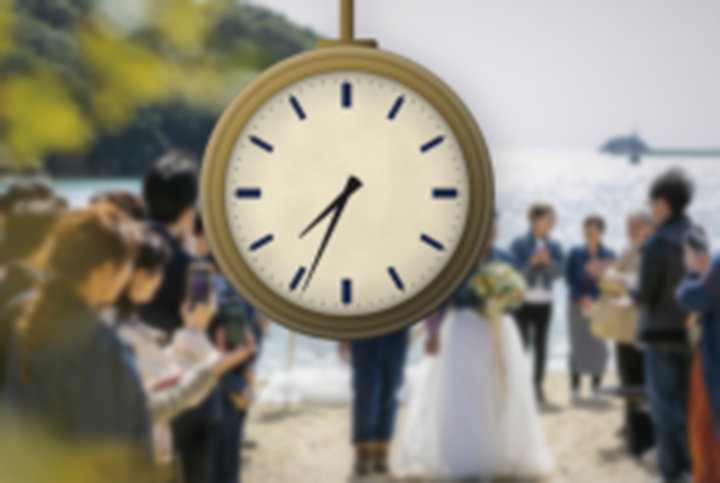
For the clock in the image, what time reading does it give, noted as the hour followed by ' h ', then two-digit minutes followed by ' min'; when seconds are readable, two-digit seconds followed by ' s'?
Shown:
7 h 34 min
